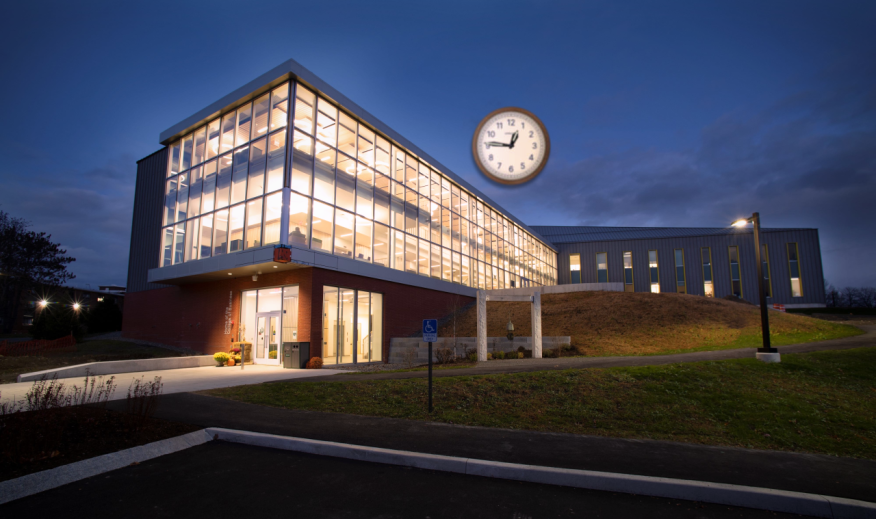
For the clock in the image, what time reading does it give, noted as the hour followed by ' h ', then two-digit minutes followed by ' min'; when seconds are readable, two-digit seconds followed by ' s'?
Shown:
12 h 46 min
